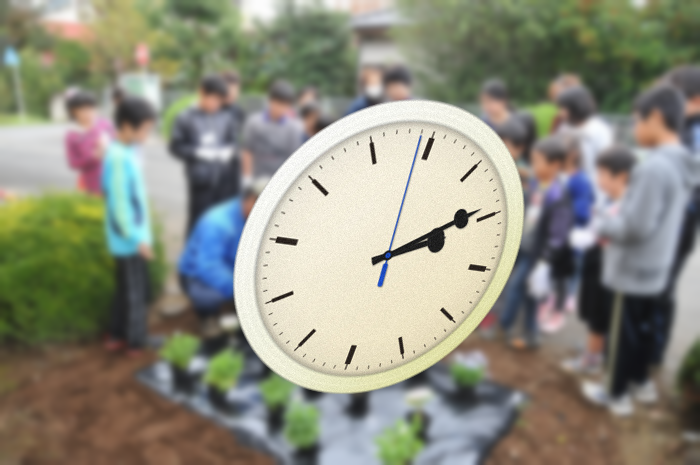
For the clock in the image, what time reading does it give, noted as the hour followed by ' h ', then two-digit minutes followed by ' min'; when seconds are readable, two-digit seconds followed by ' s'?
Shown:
2 h 08 min 59 s
